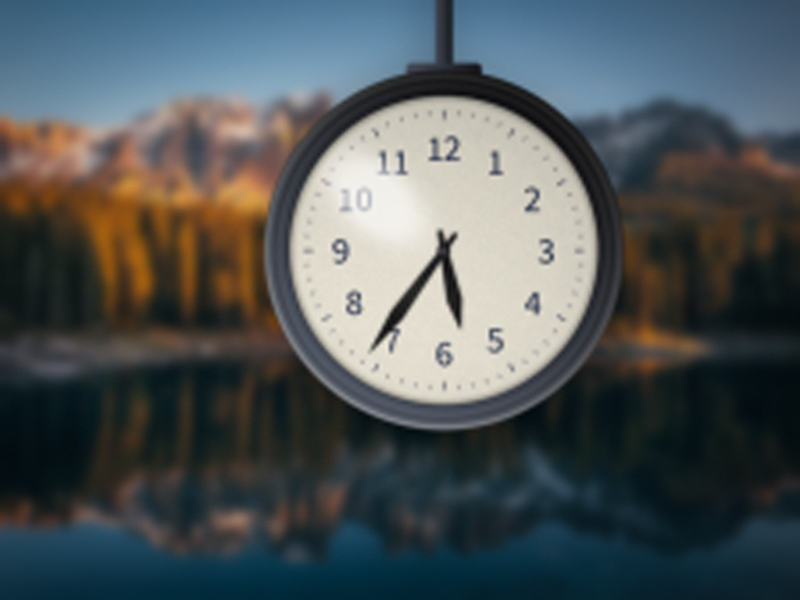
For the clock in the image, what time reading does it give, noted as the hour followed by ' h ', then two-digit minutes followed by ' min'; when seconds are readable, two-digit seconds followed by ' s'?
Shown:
5 h 36 min
